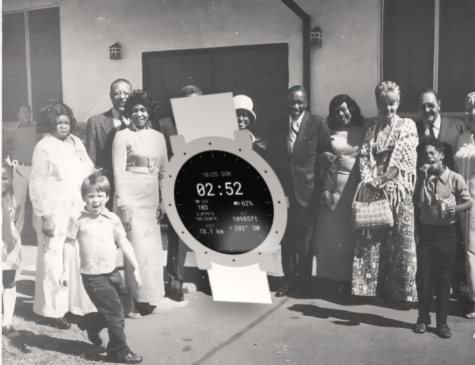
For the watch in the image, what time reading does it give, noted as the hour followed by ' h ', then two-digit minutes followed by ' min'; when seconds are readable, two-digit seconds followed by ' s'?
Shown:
2 h 52 min
